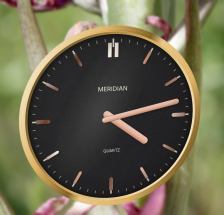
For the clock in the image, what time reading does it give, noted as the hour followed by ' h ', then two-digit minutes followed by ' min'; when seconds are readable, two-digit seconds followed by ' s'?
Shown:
4 h 13 min
